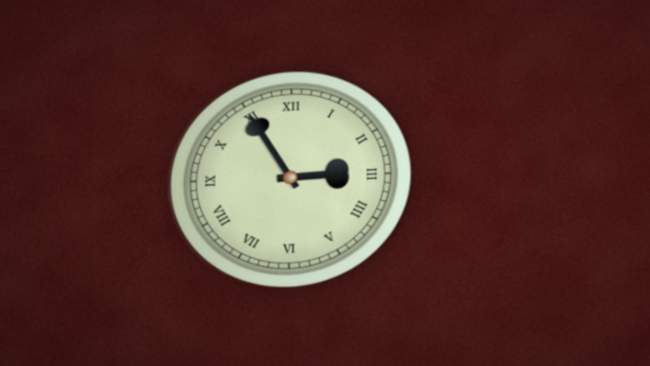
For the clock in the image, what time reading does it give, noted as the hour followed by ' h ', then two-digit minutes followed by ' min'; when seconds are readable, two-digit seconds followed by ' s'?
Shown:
2 h 55 min
